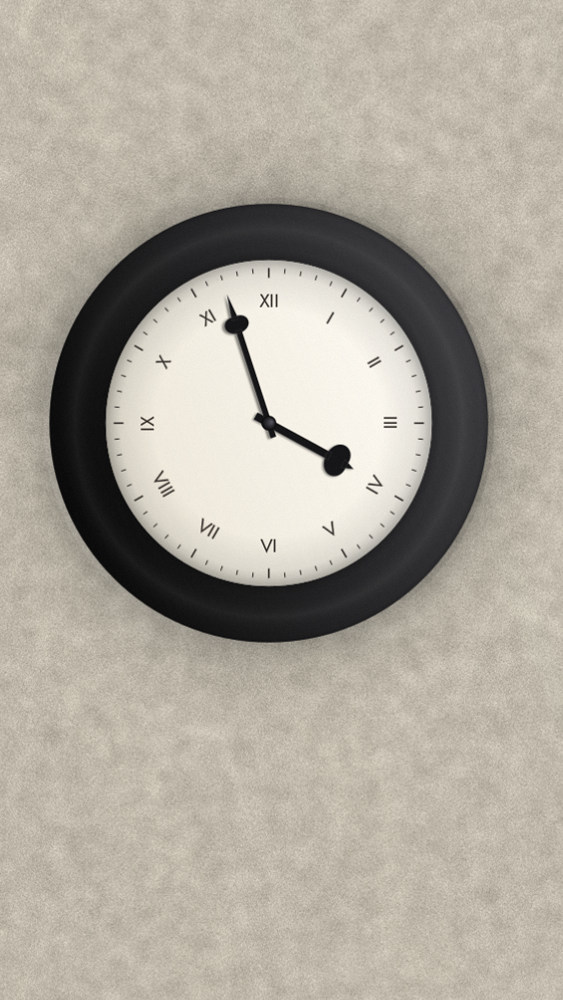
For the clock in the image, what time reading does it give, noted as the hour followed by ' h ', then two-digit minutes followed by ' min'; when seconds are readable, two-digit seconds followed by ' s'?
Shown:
3 h 57 min
